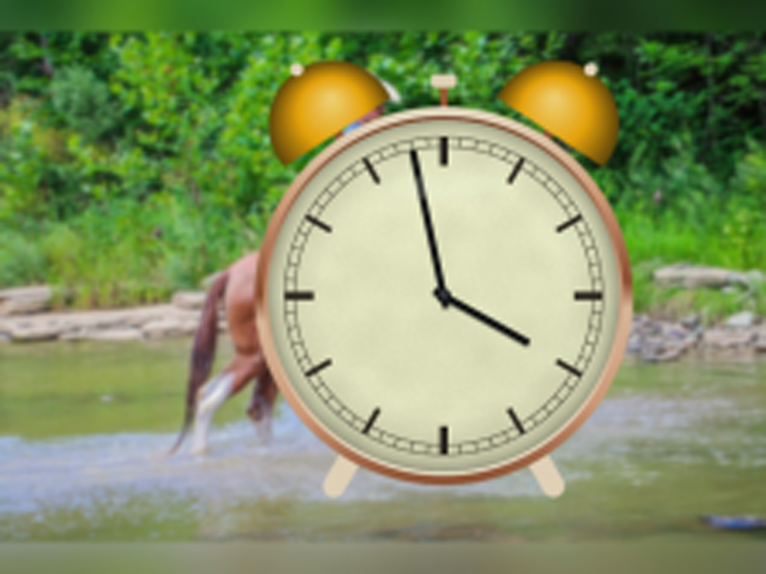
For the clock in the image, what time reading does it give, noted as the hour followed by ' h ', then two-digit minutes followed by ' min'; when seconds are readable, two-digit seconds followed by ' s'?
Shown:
3 h 58 min
